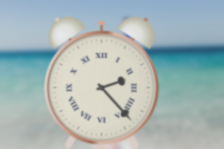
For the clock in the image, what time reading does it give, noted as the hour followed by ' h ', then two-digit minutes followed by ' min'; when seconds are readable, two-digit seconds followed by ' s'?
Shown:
2 h 23 min
